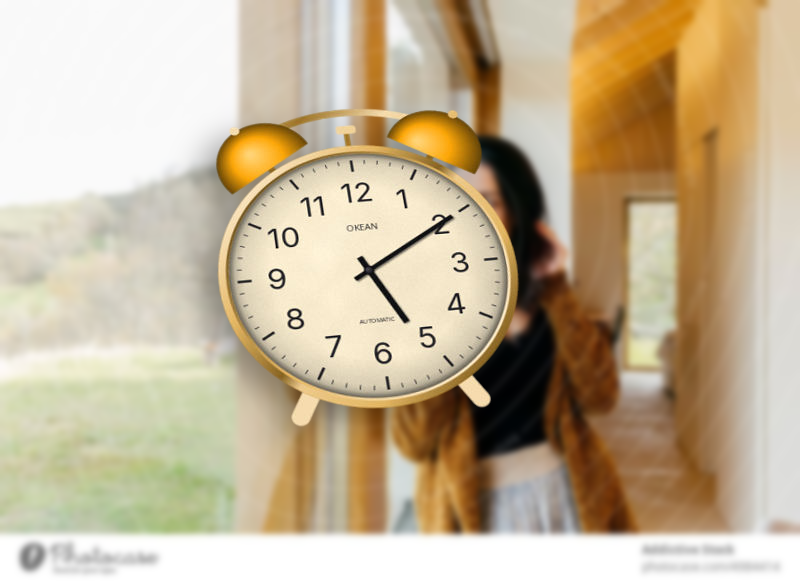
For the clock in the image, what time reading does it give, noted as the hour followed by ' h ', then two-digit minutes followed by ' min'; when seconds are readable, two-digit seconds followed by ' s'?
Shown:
5 h 10 min
